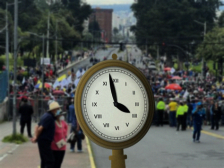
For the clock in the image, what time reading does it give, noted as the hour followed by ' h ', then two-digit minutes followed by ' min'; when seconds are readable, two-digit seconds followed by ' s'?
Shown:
3 h 58 min
